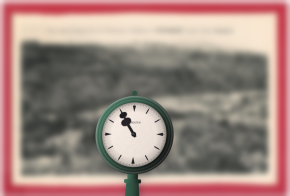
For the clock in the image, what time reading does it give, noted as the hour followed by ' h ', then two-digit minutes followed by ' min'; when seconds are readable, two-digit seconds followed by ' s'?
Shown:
10 h 55 min
